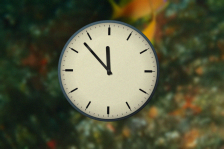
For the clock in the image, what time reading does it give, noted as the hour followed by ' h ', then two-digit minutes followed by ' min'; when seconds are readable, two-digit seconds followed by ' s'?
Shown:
11 h 53 min
